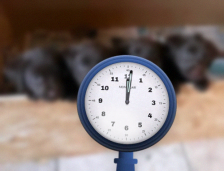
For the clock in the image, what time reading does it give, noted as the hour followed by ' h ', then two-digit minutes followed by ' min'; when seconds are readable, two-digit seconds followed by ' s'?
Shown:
12 h 01 min
